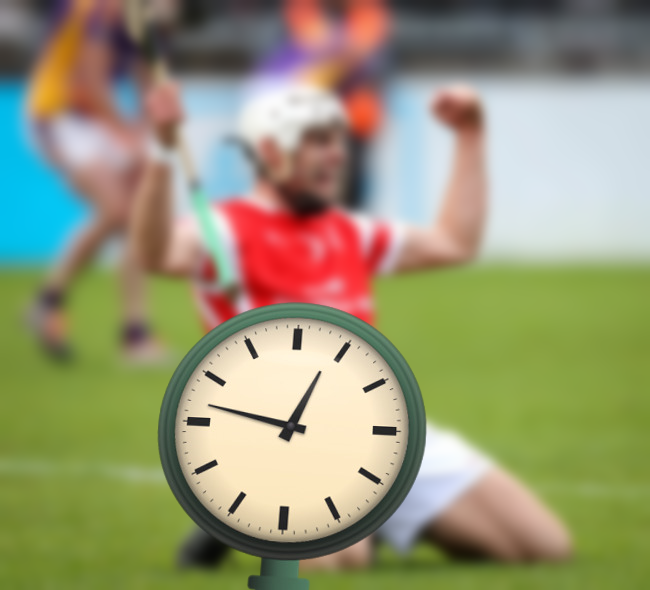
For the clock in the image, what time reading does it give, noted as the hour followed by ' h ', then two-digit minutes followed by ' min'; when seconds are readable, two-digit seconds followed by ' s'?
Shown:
12 h 47 min
